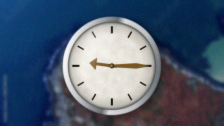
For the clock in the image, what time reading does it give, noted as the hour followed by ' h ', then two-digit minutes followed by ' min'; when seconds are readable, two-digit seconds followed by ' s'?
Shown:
9 h 15 min
